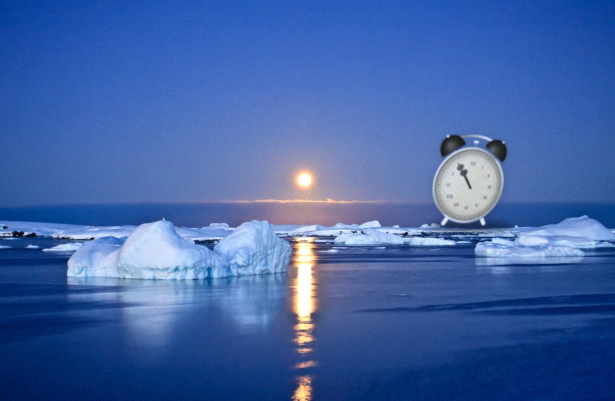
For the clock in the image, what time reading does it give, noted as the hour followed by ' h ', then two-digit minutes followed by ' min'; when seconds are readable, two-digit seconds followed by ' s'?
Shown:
10 h 54 min
